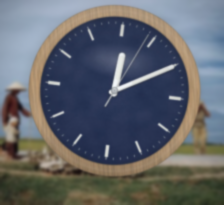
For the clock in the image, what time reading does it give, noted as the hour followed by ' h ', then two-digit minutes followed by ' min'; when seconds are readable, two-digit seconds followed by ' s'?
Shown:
12 h 10 min 04 s
